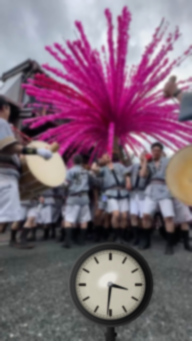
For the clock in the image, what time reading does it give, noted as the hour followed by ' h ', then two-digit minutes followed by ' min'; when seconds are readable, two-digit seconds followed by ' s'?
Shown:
3 h 31 min
